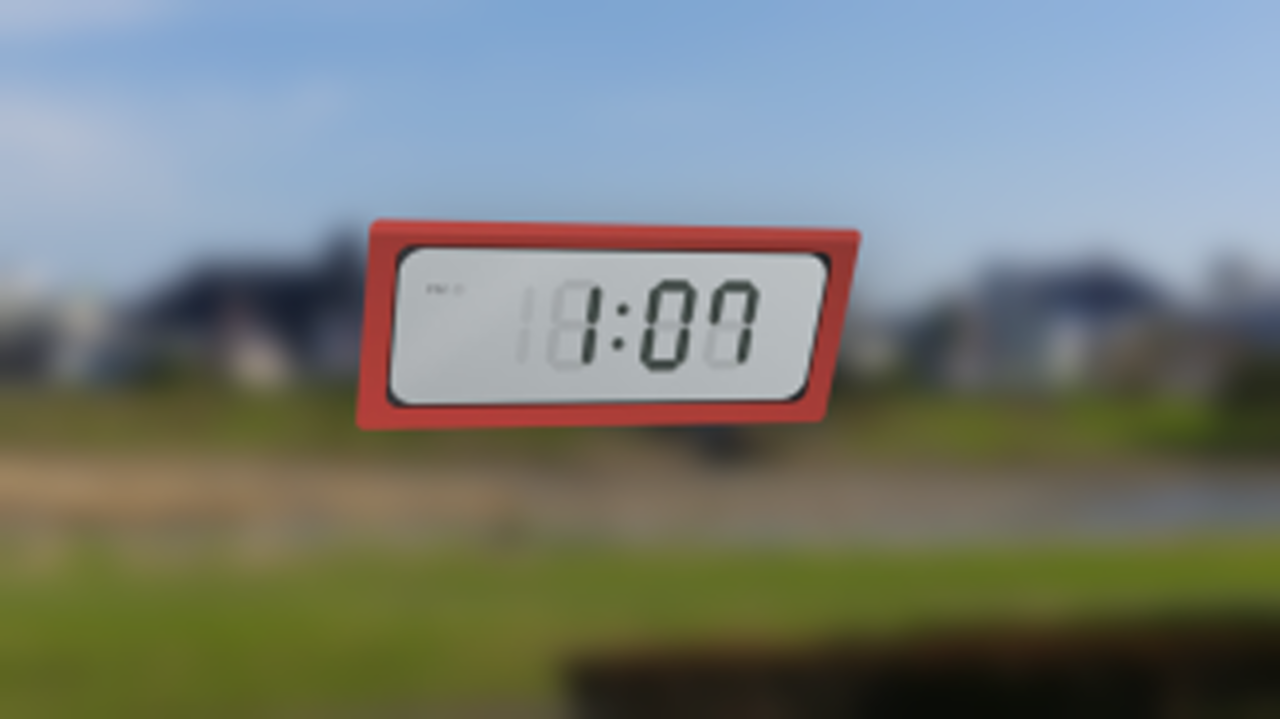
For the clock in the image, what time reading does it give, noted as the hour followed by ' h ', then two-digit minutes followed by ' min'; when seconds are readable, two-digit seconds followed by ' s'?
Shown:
1 h 07 min
